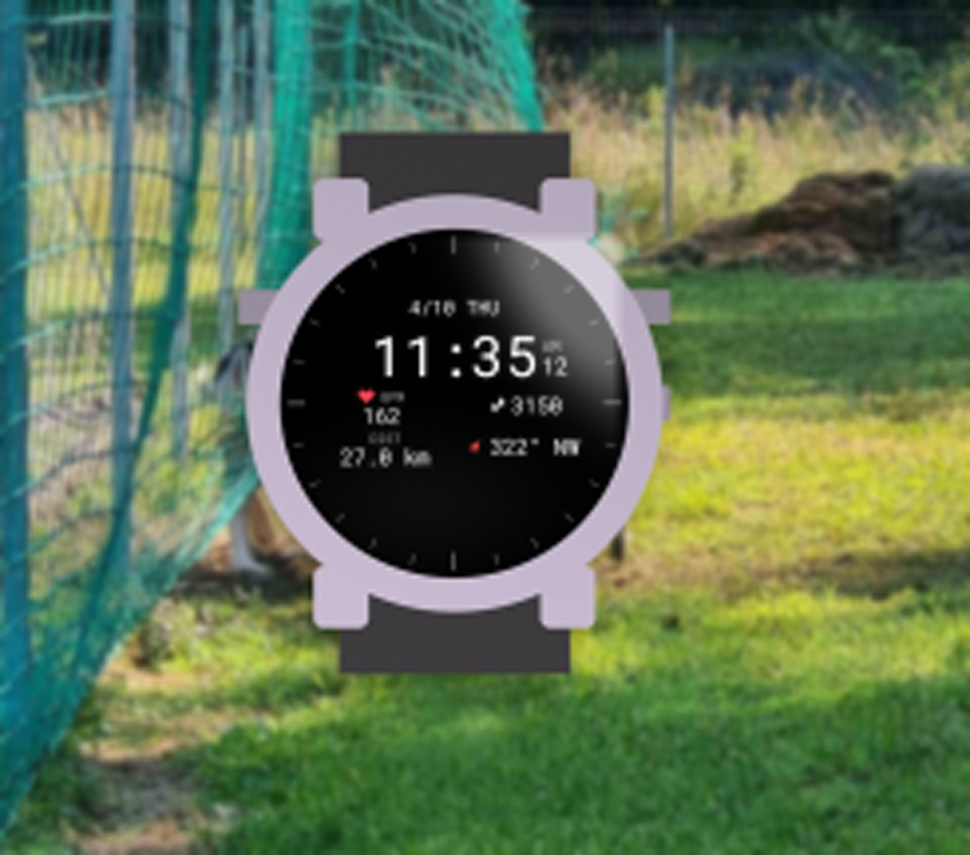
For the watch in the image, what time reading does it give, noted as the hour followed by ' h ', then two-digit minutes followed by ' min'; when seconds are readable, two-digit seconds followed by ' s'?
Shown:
11 h 35 min
